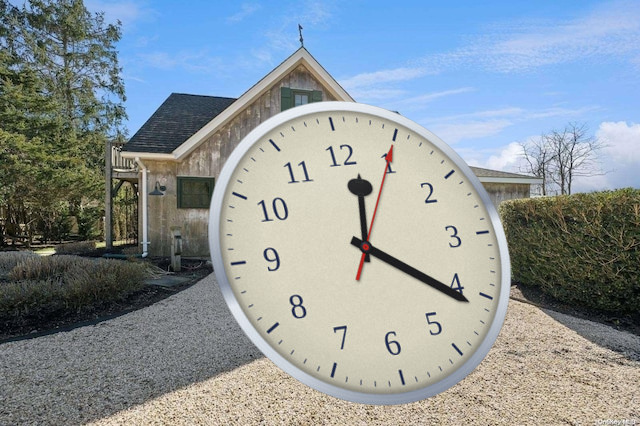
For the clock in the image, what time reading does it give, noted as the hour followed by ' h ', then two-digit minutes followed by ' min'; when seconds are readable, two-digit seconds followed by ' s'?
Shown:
12 h 21 min 05 s
